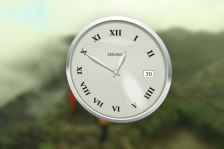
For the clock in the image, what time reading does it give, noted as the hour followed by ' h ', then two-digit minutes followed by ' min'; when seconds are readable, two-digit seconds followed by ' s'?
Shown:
12 h 50 min
